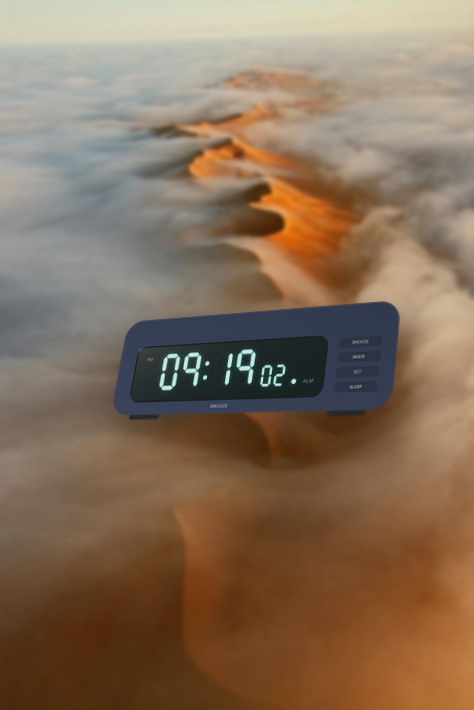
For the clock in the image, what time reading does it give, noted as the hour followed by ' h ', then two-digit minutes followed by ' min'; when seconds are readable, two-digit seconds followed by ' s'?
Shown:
9 h 19 min 02 s
